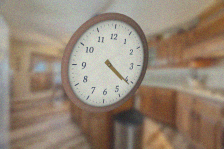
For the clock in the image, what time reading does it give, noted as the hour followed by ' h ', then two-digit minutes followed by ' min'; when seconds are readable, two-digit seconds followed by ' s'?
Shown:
4 h 21 min
